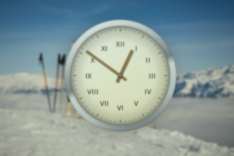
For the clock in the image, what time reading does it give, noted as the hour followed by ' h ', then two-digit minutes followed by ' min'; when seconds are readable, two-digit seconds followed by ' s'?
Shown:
12 h 51 min
